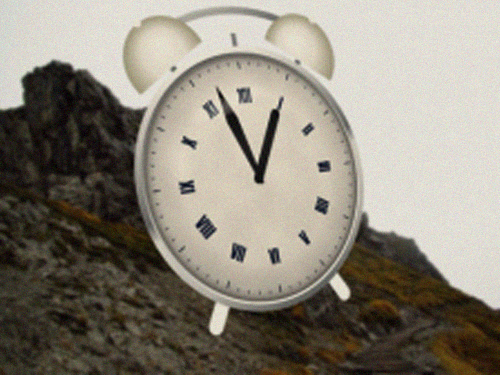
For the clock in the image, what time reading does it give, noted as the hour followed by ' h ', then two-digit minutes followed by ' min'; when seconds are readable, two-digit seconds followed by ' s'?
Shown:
12 h 57 min
